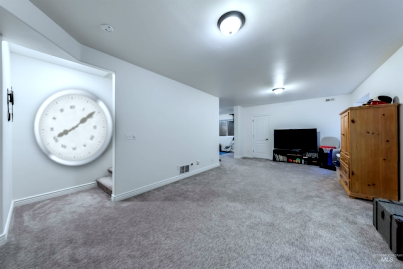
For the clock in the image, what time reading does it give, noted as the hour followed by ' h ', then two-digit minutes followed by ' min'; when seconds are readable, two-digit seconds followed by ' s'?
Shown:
8 h 09 min
